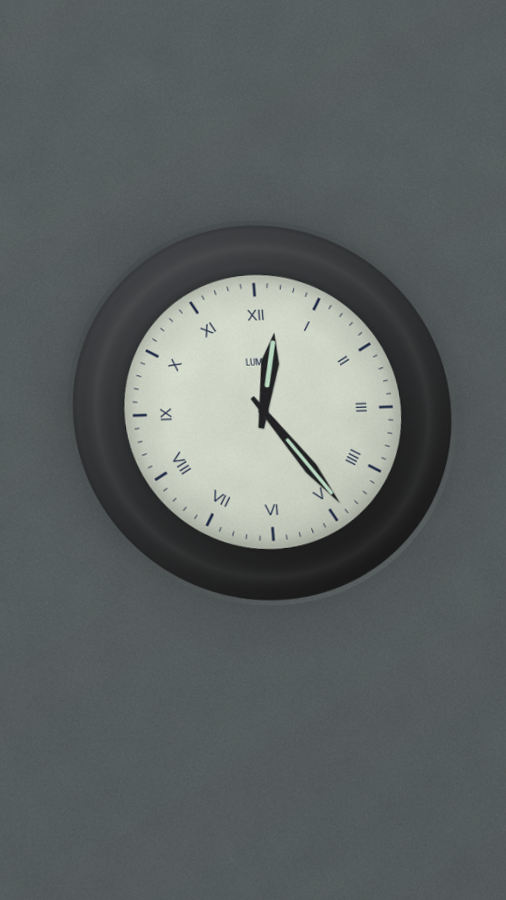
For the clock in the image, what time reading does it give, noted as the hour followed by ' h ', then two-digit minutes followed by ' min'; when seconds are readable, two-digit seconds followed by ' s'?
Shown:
12 h 24 min
